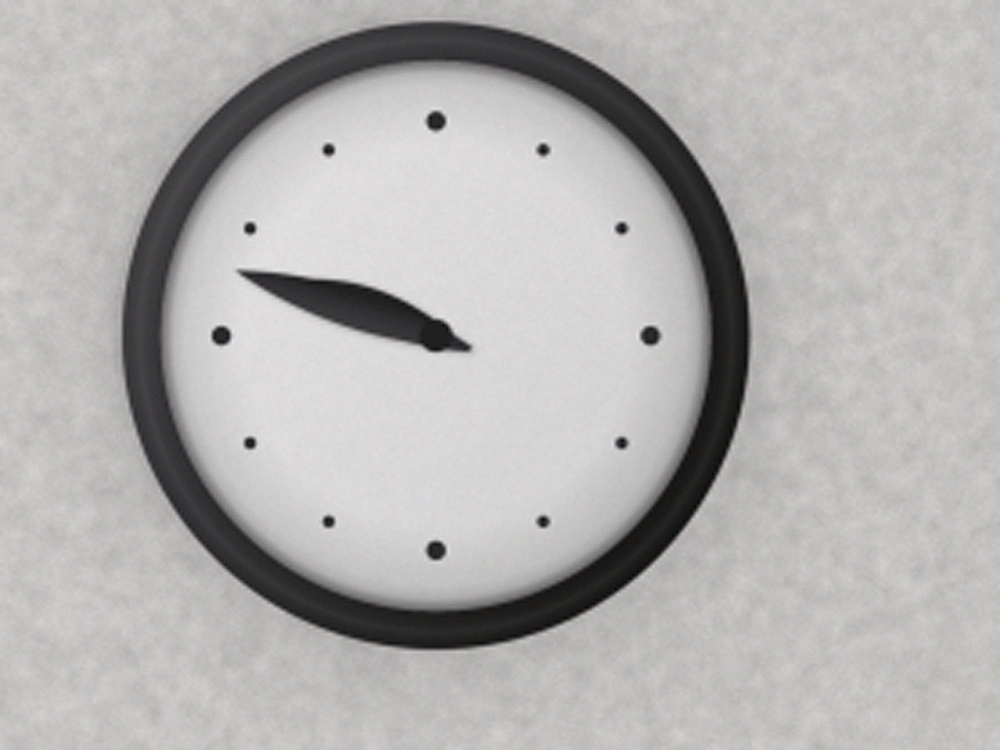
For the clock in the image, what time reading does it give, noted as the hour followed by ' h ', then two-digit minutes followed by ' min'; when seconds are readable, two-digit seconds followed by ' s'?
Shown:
9 h 48 min
